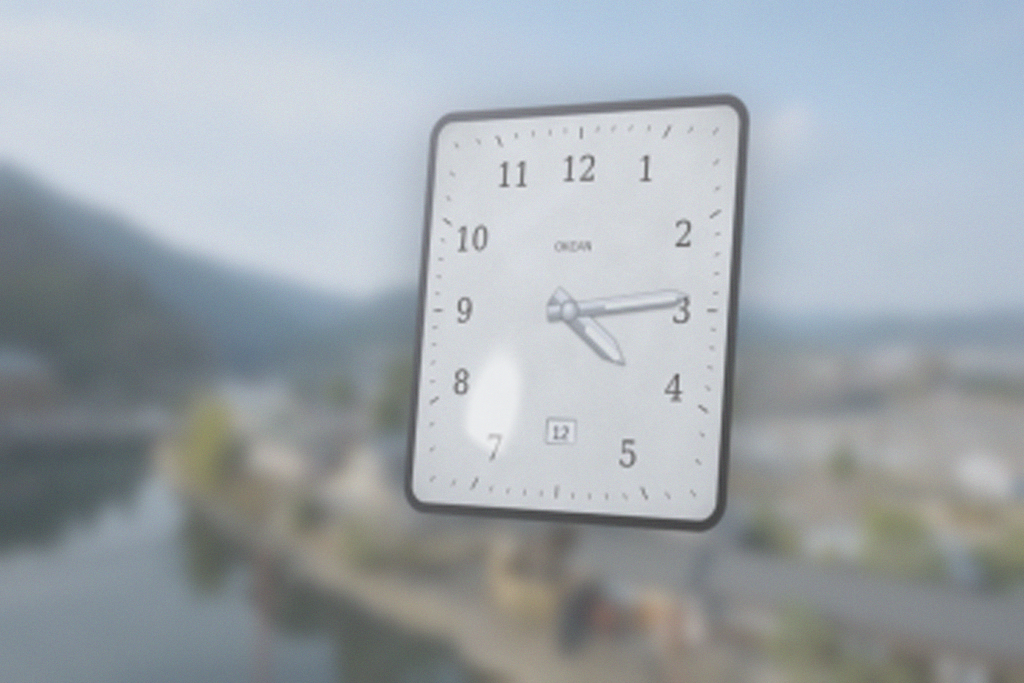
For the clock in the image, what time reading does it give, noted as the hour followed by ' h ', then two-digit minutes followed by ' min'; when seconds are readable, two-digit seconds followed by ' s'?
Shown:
4 h 14 min
